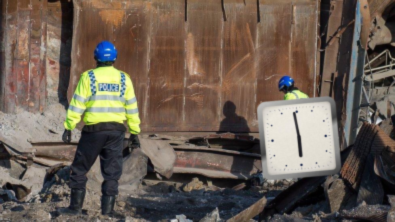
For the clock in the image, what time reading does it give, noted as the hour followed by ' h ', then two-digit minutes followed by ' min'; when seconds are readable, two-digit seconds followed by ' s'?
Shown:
5 h 59 min
